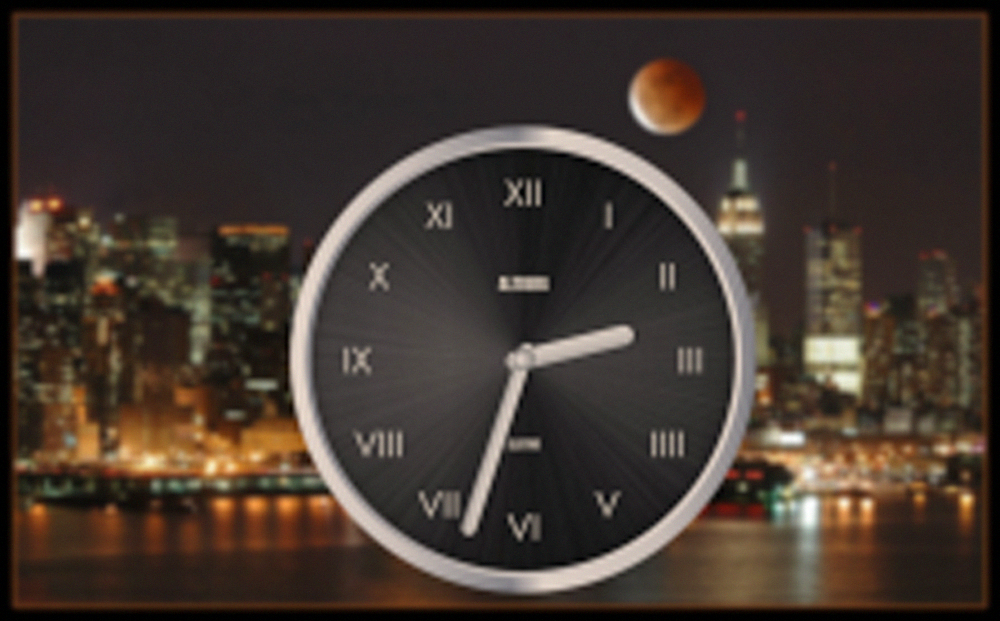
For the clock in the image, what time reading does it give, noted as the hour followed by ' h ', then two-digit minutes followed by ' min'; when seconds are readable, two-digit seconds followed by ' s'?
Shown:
2 h 33 min
